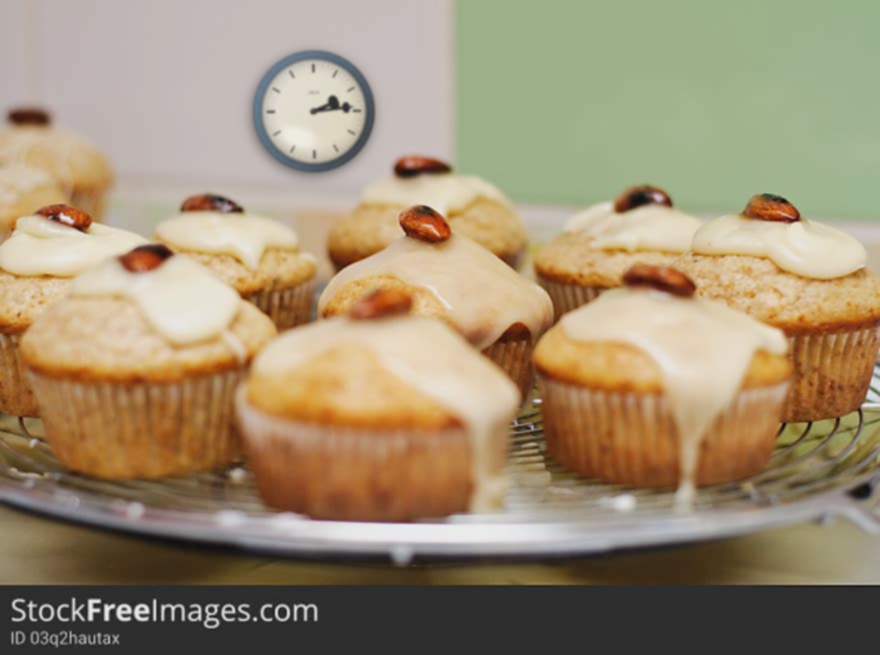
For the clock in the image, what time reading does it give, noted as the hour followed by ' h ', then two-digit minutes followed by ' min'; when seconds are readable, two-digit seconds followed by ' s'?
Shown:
2 h 14 min
